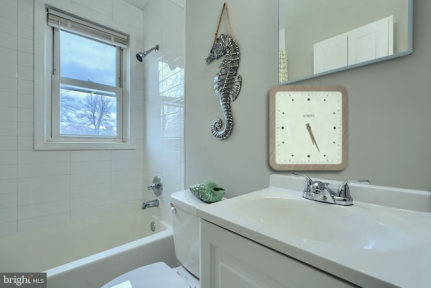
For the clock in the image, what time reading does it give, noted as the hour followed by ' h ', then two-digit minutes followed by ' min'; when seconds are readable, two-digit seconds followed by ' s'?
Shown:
5 h 26 min
